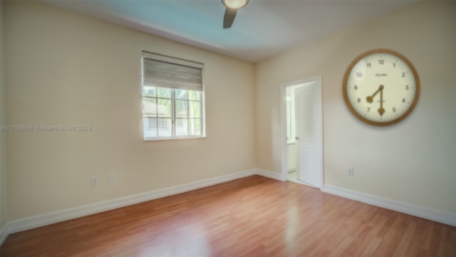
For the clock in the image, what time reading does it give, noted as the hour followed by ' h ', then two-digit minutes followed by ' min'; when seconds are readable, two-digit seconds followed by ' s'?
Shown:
7 h 30 min
